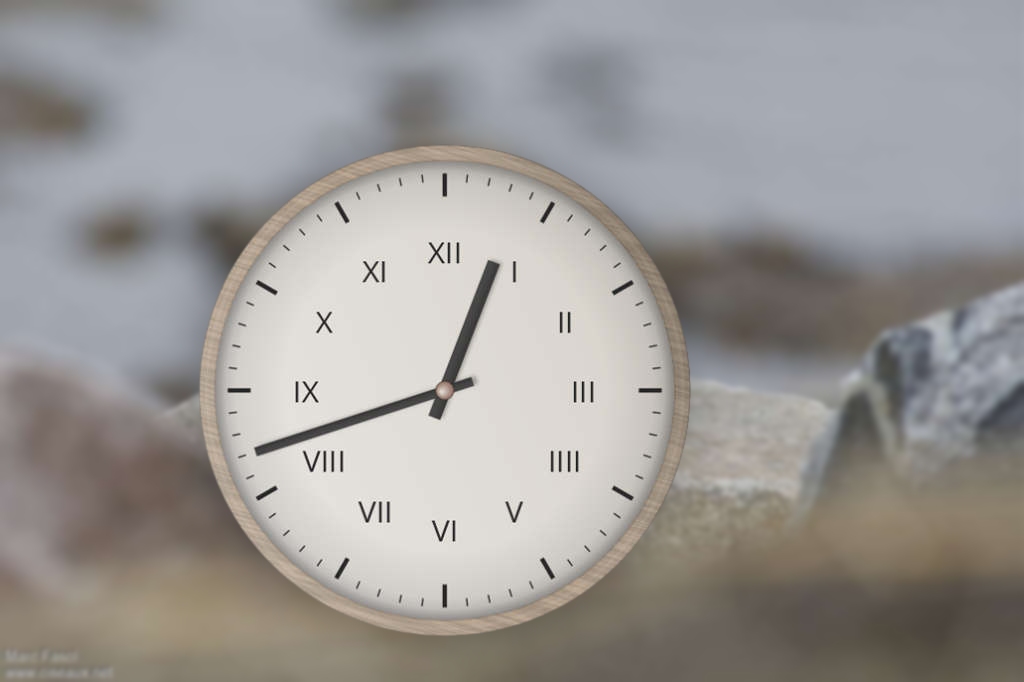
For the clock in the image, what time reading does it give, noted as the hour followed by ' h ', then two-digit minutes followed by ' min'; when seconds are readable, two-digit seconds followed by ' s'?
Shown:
12 h 42 min
